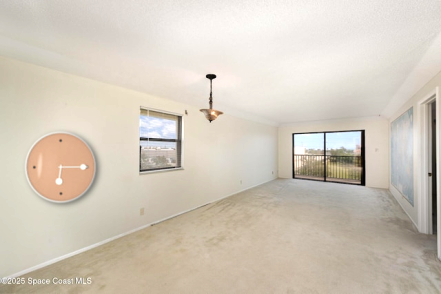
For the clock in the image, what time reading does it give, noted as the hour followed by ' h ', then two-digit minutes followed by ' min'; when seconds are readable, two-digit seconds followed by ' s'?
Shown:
6 h 15 min
